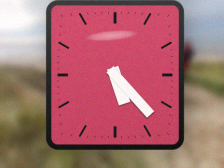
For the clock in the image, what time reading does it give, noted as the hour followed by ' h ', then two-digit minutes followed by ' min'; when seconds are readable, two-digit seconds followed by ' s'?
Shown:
5 h 23 min
